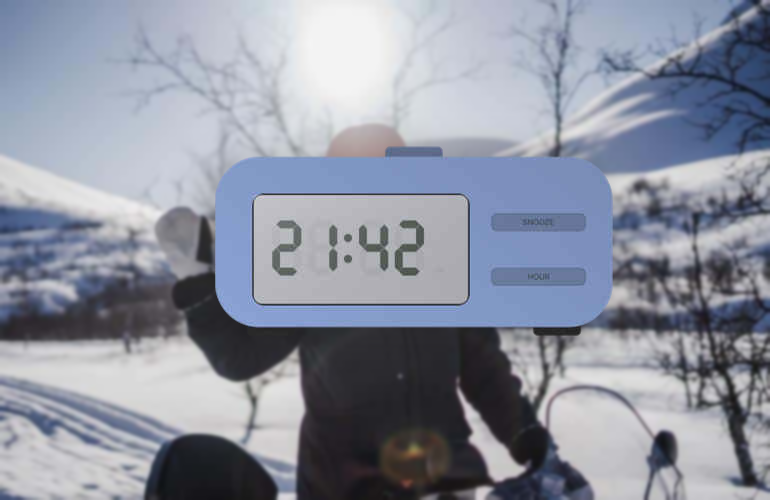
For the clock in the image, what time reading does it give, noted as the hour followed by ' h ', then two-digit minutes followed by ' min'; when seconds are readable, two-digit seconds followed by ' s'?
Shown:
21 h 42 min
